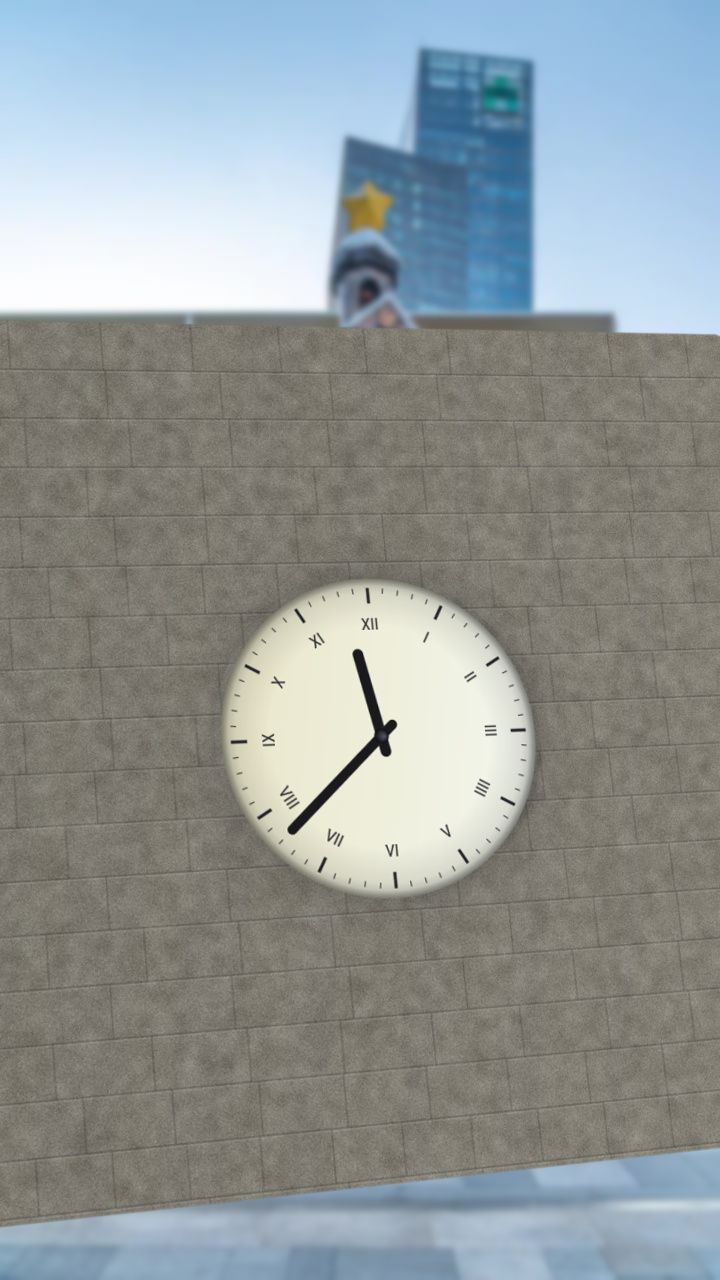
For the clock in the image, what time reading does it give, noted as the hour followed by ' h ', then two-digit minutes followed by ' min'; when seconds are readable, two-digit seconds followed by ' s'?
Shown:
11 h 38 min
